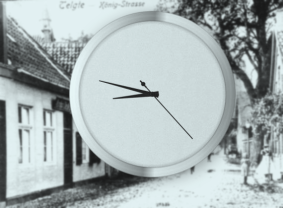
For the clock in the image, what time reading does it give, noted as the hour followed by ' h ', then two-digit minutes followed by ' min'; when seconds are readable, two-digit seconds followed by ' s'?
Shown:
8 h 47 min 23 s
